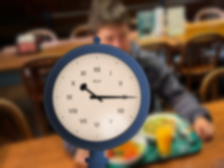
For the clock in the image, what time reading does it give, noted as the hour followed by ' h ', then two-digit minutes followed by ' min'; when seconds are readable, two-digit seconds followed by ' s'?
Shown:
10 h 15 min
